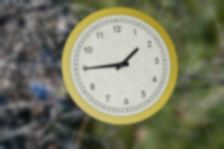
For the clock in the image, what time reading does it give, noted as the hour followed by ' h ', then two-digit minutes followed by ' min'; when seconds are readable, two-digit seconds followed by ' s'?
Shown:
1 h 45 min
